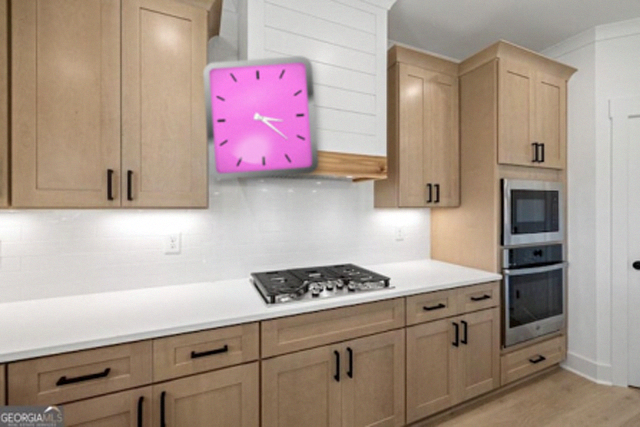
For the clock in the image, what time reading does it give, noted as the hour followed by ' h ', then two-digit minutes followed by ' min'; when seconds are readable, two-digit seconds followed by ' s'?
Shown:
3 h 22 min
